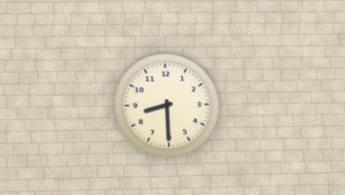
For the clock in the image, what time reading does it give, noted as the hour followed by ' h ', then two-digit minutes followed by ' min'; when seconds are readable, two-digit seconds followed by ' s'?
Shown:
8 h 30 min
